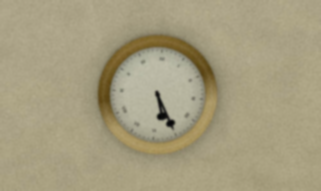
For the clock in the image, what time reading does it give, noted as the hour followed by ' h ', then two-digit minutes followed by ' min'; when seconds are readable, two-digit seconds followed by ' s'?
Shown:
5 h 25 min
